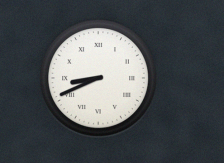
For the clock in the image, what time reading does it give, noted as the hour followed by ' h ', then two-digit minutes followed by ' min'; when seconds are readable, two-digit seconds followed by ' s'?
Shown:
8 h 41 min
